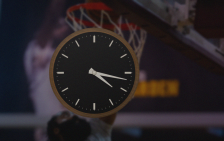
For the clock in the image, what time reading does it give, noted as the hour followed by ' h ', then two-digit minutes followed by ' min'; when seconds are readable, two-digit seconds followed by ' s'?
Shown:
4 h 17 min
